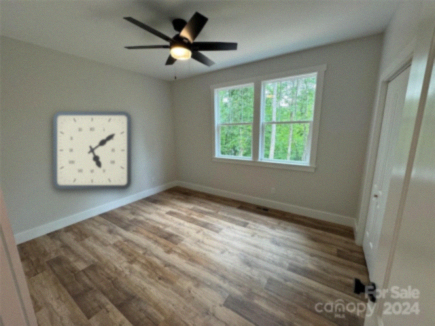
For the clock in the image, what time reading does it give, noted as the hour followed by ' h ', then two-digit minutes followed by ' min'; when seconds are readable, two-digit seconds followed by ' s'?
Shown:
5 h 09 min
